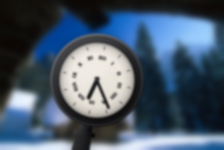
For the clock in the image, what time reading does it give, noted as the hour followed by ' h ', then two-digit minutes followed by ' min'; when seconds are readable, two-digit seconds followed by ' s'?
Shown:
6 h 24 min
